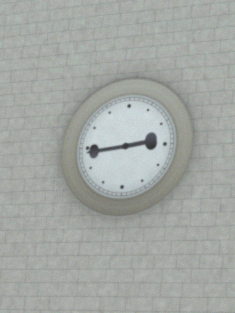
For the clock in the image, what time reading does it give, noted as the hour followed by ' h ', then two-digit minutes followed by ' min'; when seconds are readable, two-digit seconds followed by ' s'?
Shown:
2 h 44 min
